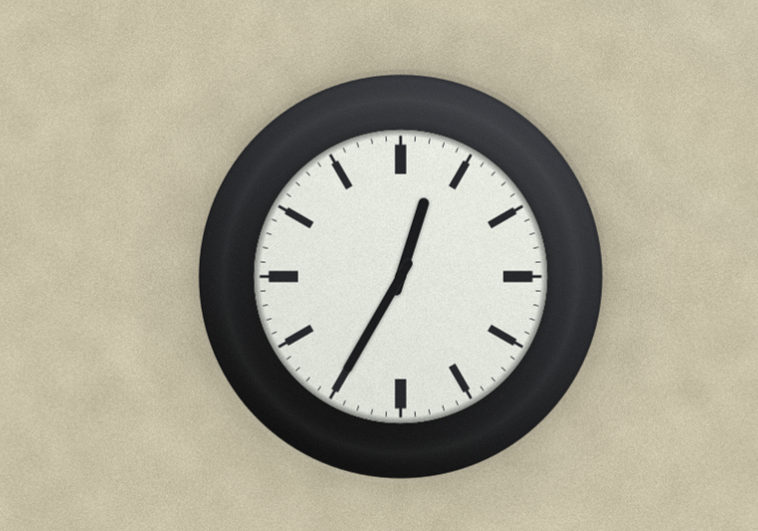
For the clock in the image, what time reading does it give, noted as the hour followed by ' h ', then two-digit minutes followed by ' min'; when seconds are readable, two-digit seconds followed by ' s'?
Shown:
12 h 35 min
